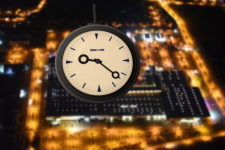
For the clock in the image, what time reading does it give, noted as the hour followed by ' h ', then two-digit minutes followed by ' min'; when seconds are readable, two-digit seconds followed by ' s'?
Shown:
9 h 22 min
